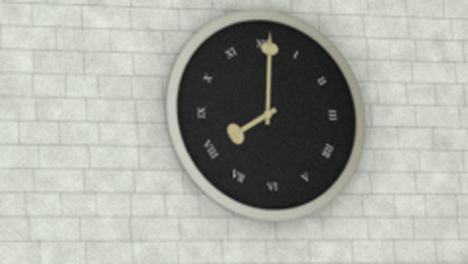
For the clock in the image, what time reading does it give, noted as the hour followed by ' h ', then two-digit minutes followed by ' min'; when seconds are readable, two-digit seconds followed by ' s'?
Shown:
8 h 01 min
